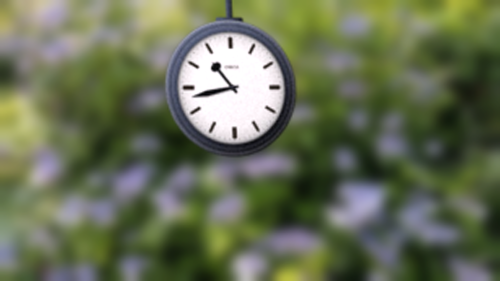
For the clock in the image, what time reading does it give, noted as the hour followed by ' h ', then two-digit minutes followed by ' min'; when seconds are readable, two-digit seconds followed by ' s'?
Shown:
10 h 43 min
